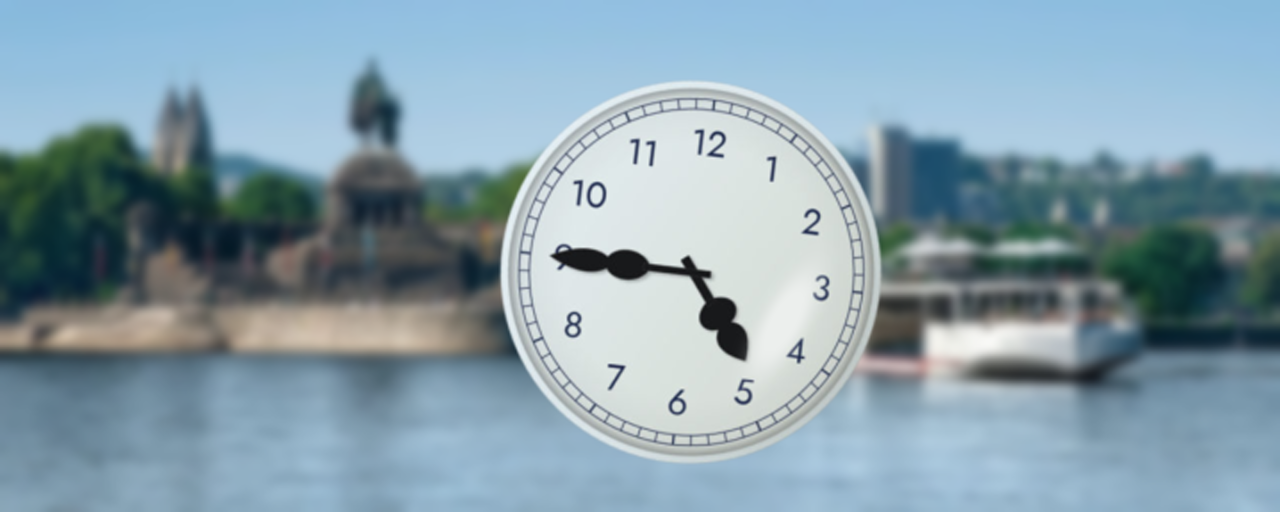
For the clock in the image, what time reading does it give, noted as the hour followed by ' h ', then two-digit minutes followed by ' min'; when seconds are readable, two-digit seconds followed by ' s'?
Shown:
4 h 45 min
